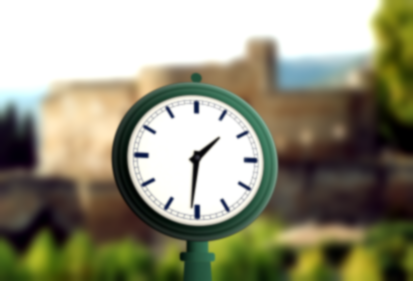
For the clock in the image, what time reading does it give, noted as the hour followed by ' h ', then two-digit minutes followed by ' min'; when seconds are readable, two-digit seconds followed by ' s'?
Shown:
1 h 31 min
